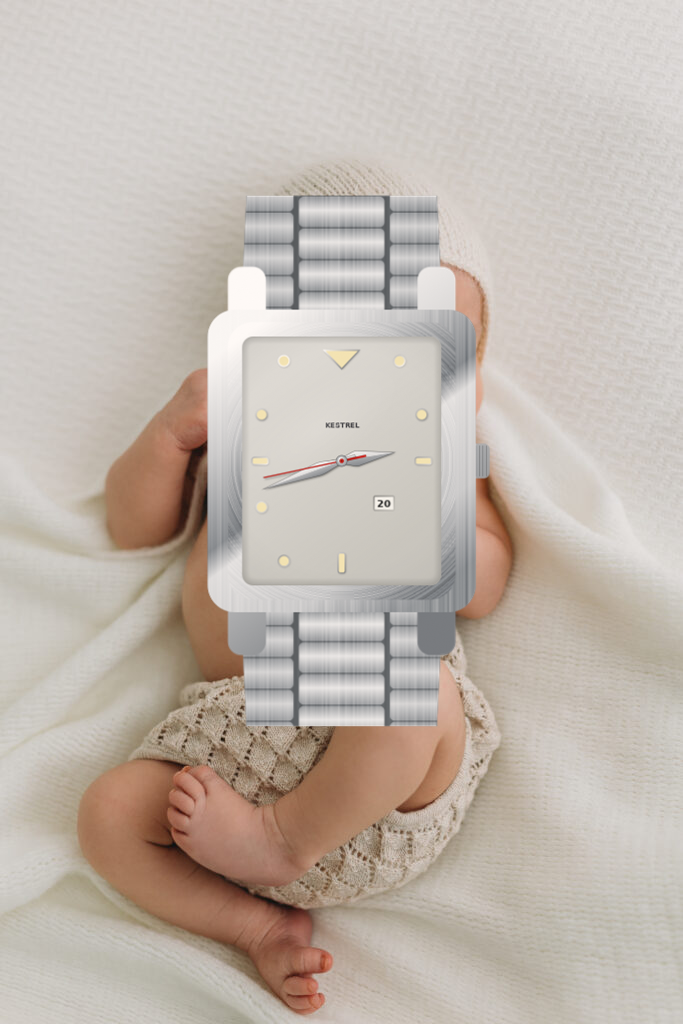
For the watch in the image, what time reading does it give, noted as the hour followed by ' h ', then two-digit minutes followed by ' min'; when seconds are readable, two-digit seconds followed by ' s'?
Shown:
2 h 41 min 43 s
